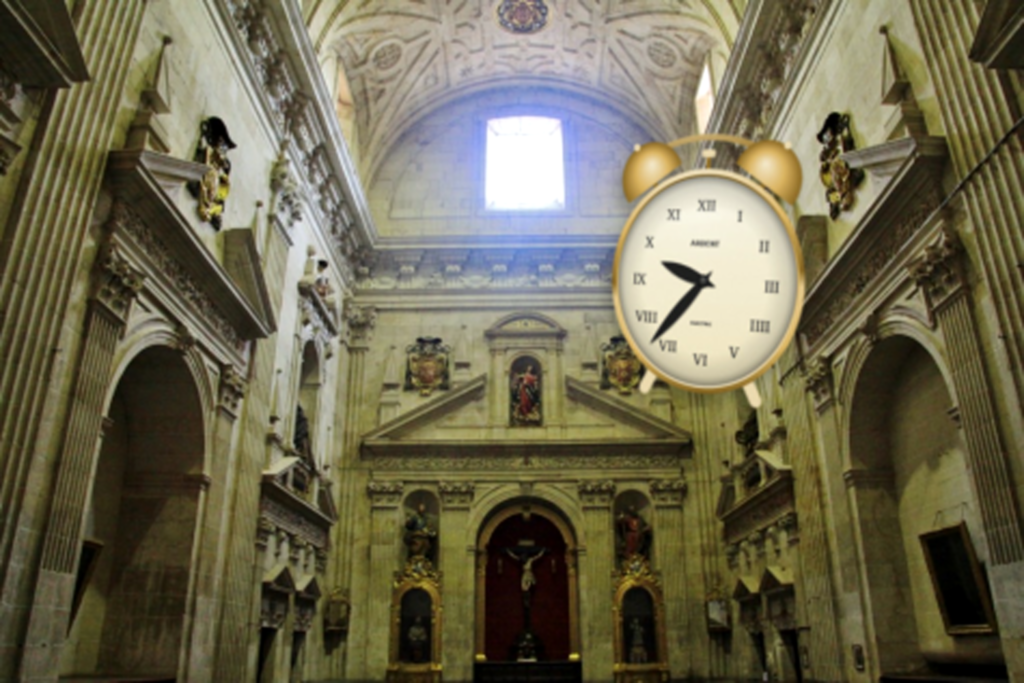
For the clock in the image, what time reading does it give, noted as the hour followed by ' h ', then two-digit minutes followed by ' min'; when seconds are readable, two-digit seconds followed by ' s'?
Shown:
9 h 37 min
